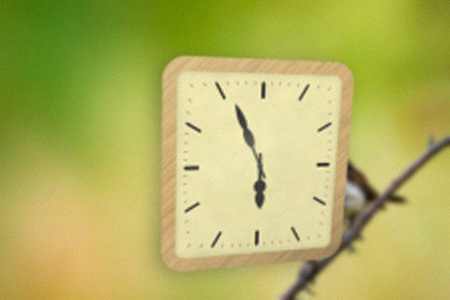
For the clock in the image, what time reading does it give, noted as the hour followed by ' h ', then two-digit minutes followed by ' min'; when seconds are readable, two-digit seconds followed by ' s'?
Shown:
5 h 56 min
